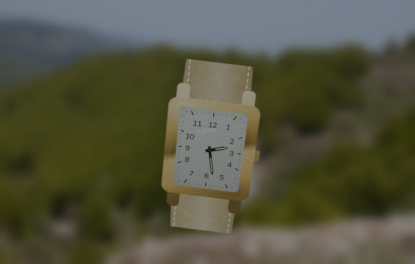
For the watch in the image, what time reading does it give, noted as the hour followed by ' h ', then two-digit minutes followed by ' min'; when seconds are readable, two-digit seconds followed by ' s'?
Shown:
2 h 28 min
